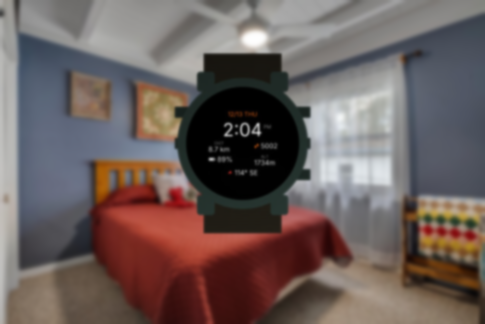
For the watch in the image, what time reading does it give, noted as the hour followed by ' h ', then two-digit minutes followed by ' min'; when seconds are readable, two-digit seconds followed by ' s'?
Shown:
2 h 04 min
